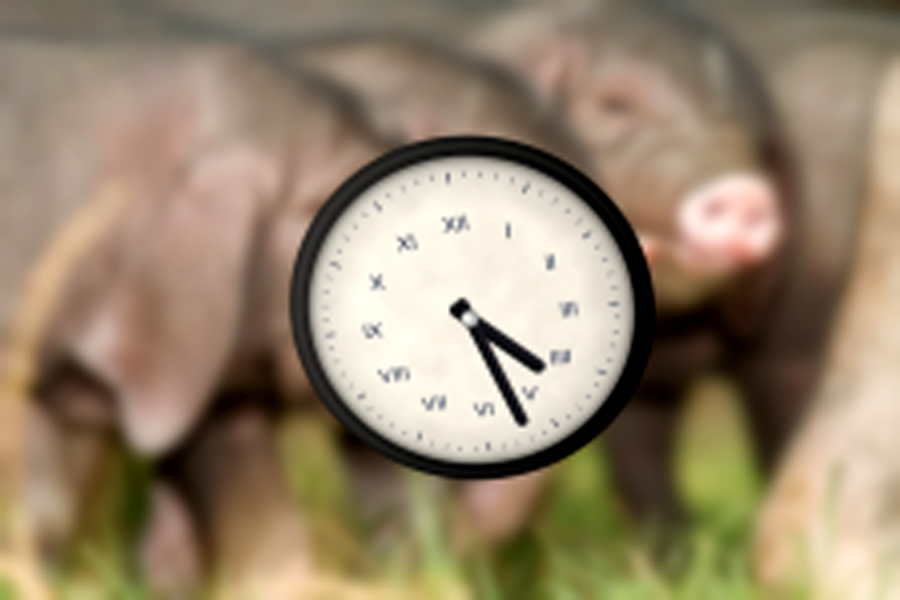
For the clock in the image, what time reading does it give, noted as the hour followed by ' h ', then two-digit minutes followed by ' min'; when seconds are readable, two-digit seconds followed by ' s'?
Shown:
4 h 27 min
